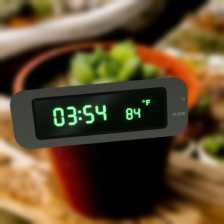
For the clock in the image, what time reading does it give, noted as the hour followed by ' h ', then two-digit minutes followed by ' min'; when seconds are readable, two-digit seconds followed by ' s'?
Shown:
3 h 54 min
